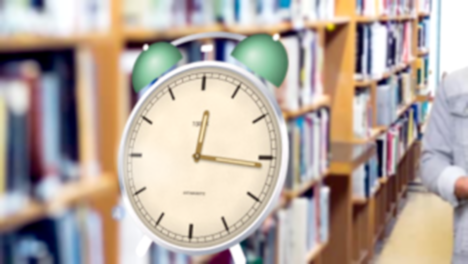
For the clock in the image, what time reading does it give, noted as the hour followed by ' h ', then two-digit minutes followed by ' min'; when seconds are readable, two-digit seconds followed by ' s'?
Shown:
12 h 16 min
